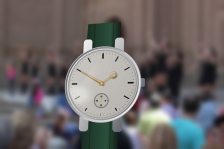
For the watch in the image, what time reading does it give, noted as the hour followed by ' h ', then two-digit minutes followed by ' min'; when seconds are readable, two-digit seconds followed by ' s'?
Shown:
1 h 50 min
